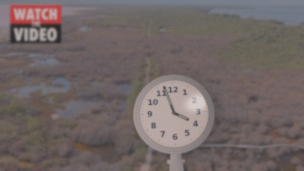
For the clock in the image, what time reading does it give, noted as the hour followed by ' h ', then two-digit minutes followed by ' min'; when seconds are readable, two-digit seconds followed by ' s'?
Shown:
3 h 57 min
